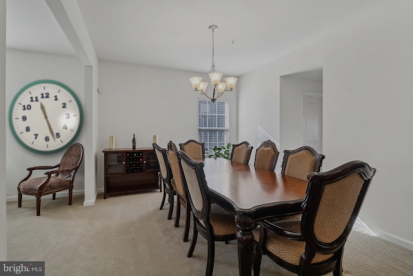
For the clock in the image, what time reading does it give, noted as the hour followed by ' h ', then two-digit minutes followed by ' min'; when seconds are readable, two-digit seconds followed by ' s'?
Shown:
11 h 27 min
